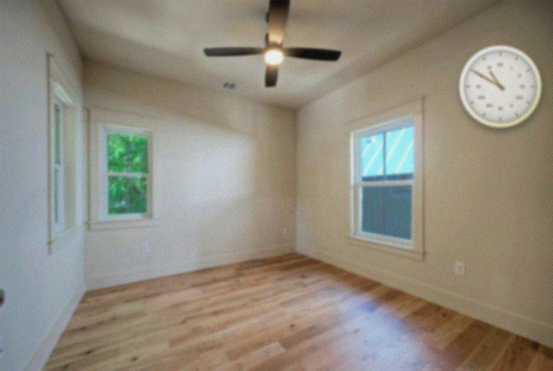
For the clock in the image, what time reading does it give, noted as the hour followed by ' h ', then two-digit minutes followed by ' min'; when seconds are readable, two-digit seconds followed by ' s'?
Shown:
10 h 50 min
